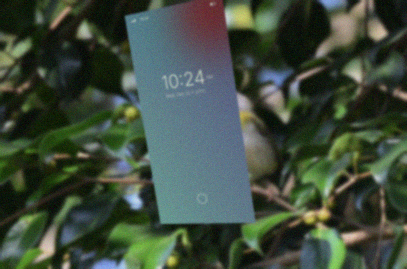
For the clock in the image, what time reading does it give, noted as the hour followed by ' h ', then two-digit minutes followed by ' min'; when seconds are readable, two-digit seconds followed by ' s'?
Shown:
10 h 24 min
